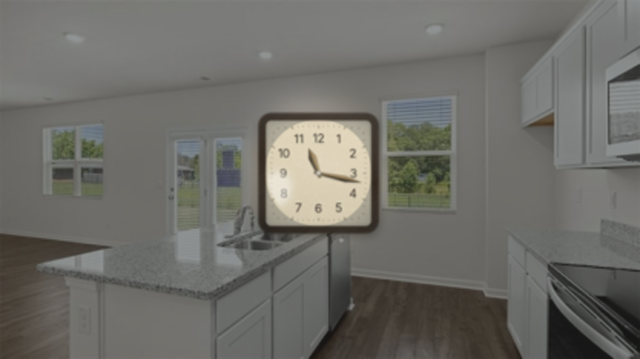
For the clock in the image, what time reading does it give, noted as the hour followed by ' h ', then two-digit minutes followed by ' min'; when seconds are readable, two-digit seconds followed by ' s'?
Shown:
11 h 17 min
